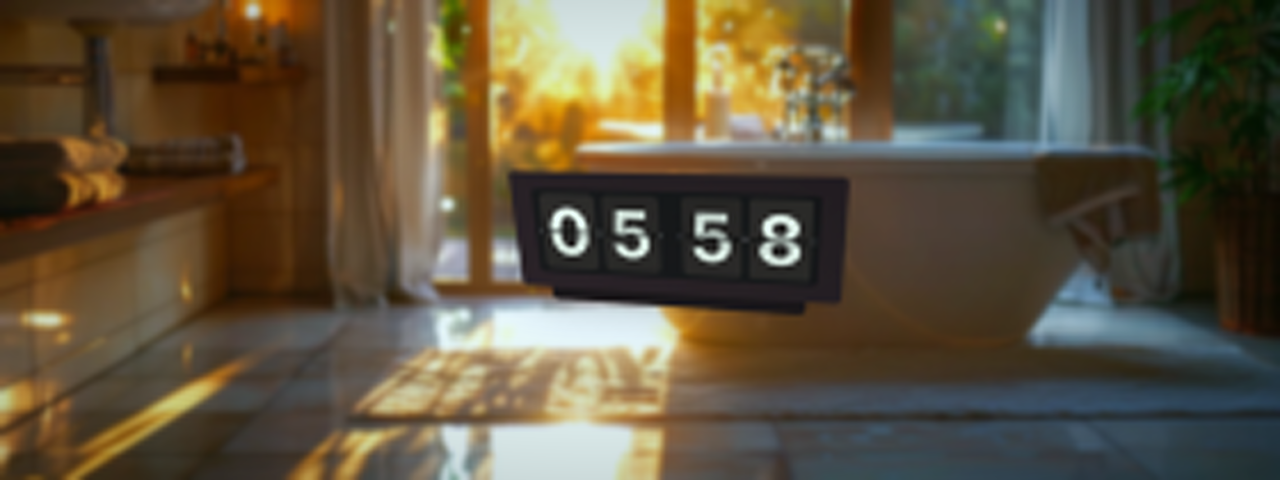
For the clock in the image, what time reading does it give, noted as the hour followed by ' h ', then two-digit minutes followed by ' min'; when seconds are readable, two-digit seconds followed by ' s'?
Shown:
5 h 58 min
